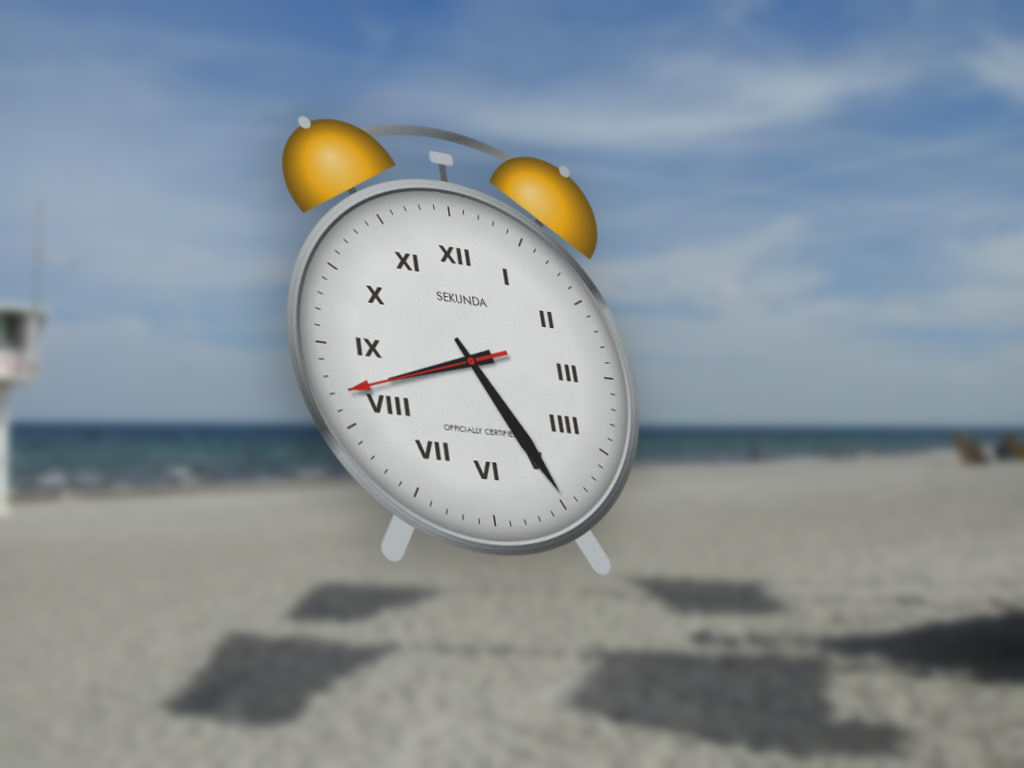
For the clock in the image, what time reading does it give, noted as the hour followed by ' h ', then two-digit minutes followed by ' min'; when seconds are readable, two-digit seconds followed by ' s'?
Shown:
8 h 24 min 42 s
